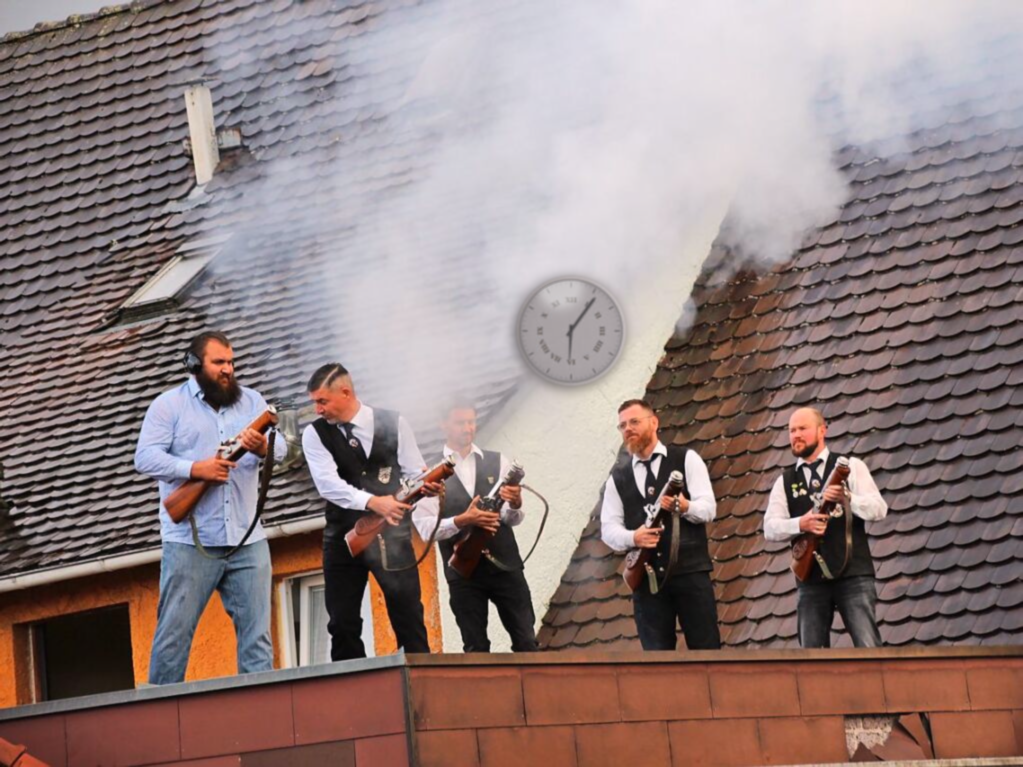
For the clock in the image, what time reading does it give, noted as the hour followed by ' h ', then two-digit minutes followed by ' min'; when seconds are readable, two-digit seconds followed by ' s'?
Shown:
6 h 06 min
